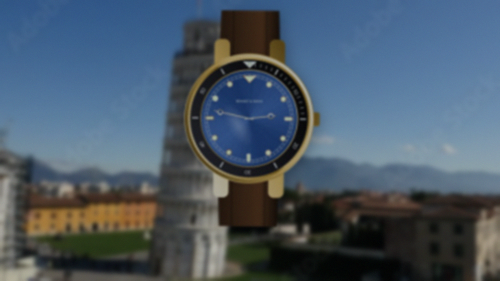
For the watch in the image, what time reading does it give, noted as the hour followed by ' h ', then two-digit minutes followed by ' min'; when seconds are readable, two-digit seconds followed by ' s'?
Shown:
2 h 47 min
